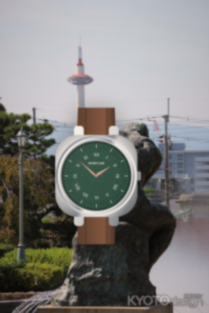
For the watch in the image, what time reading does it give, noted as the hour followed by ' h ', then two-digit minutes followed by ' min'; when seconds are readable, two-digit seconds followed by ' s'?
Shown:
1 h 52 min
